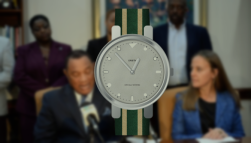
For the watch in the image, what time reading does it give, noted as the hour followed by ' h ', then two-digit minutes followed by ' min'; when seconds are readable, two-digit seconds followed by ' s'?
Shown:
12 h 53 min
